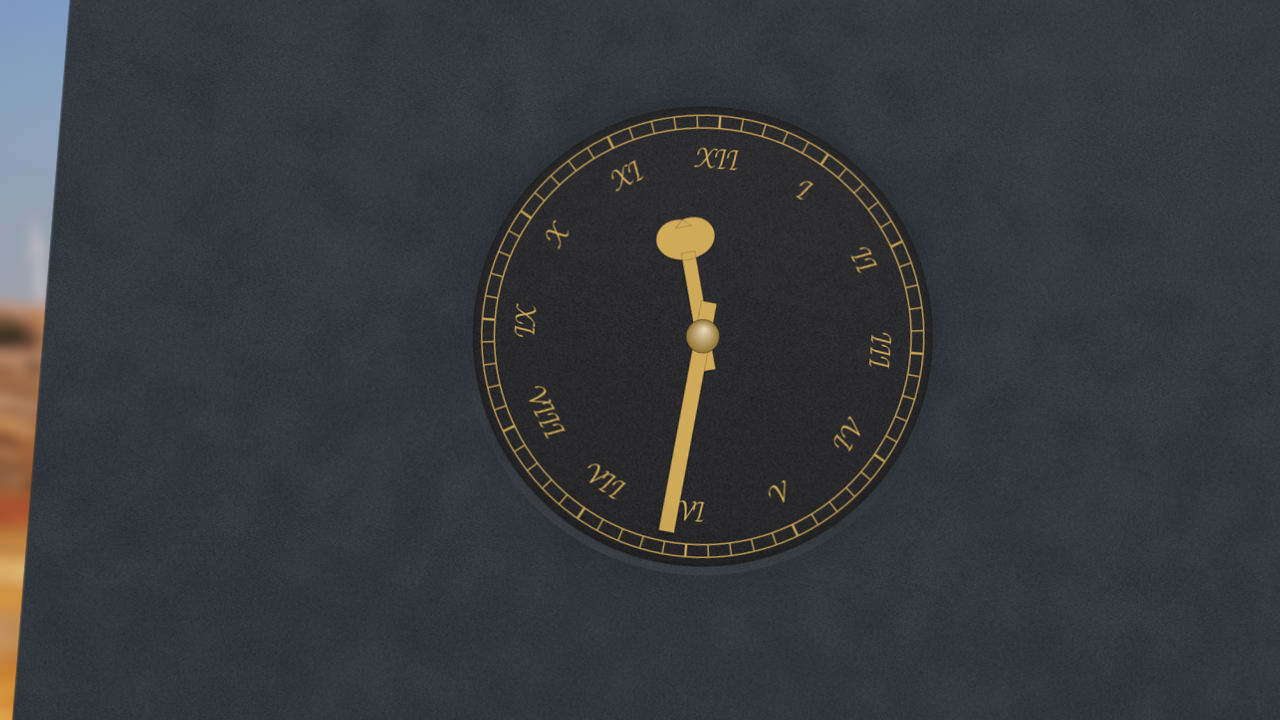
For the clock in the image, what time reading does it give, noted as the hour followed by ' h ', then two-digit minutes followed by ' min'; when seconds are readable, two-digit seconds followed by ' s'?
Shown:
11 h 31 min
